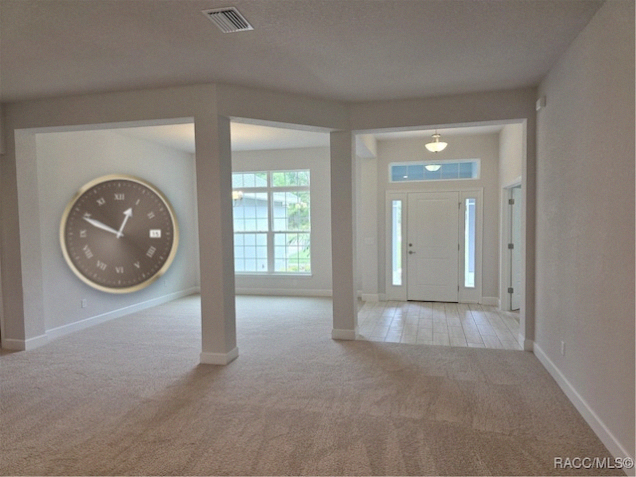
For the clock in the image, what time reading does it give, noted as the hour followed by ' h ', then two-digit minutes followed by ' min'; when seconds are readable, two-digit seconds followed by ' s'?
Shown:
12 h 49 min
